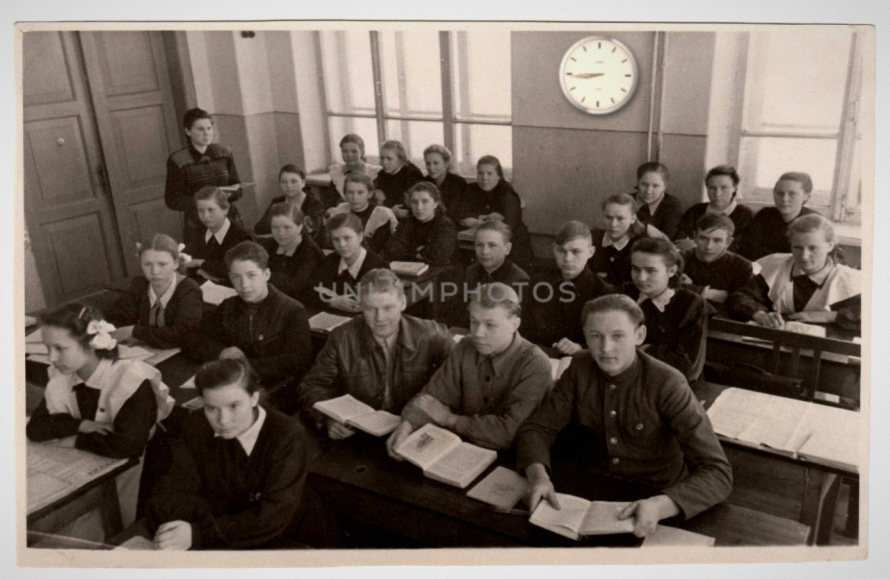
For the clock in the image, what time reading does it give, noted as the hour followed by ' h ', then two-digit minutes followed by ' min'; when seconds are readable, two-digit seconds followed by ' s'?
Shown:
8 h 44 min
